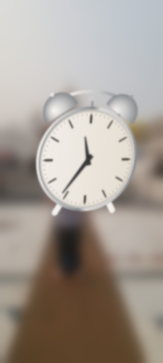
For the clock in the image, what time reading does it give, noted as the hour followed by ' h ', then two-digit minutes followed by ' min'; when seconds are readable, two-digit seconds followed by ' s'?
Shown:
11 h 36 min
